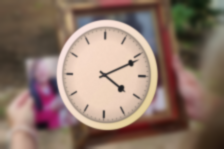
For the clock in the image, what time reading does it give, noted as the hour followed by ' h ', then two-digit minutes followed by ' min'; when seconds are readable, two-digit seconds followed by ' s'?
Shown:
4 h 11 min
